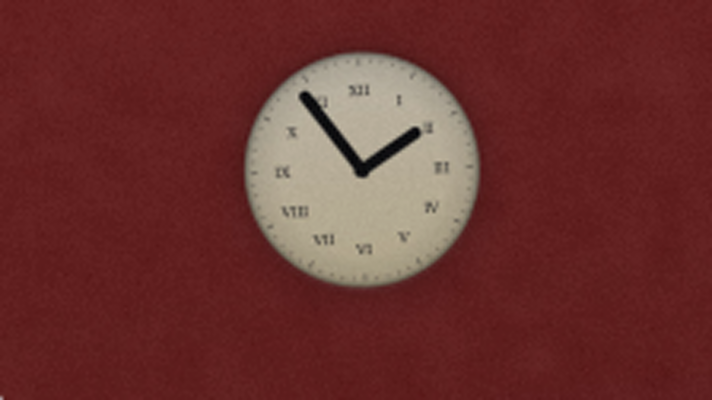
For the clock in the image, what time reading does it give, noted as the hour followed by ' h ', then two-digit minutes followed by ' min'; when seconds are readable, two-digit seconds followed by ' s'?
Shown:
1 h 54 min
